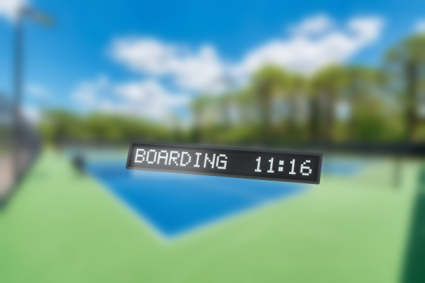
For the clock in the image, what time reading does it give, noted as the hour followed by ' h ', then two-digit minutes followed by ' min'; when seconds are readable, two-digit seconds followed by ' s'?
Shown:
11 h 16 min
